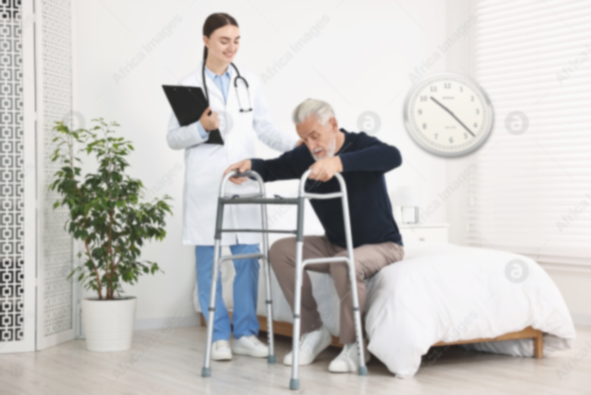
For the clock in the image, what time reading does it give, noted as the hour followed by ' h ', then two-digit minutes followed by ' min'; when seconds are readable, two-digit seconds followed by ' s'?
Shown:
10 h 23 min
